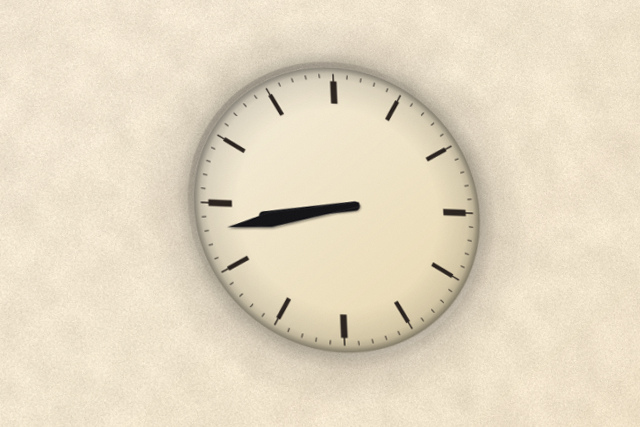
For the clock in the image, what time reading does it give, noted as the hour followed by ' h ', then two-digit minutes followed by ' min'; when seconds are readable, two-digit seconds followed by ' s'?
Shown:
8 h 43 min
